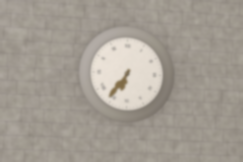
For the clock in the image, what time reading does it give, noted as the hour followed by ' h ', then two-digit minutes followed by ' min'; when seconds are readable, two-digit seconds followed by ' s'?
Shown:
6 h 36 min
